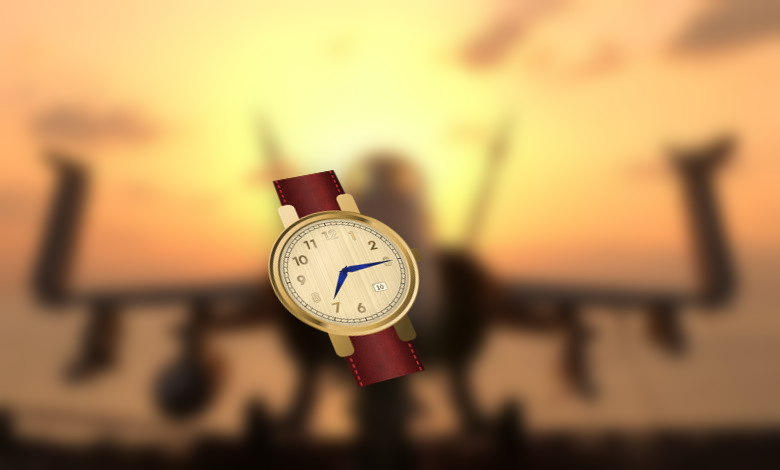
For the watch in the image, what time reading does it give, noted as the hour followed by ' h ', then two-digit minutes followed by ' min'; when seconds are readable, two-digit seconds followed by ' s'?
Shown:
7 h 15 min
